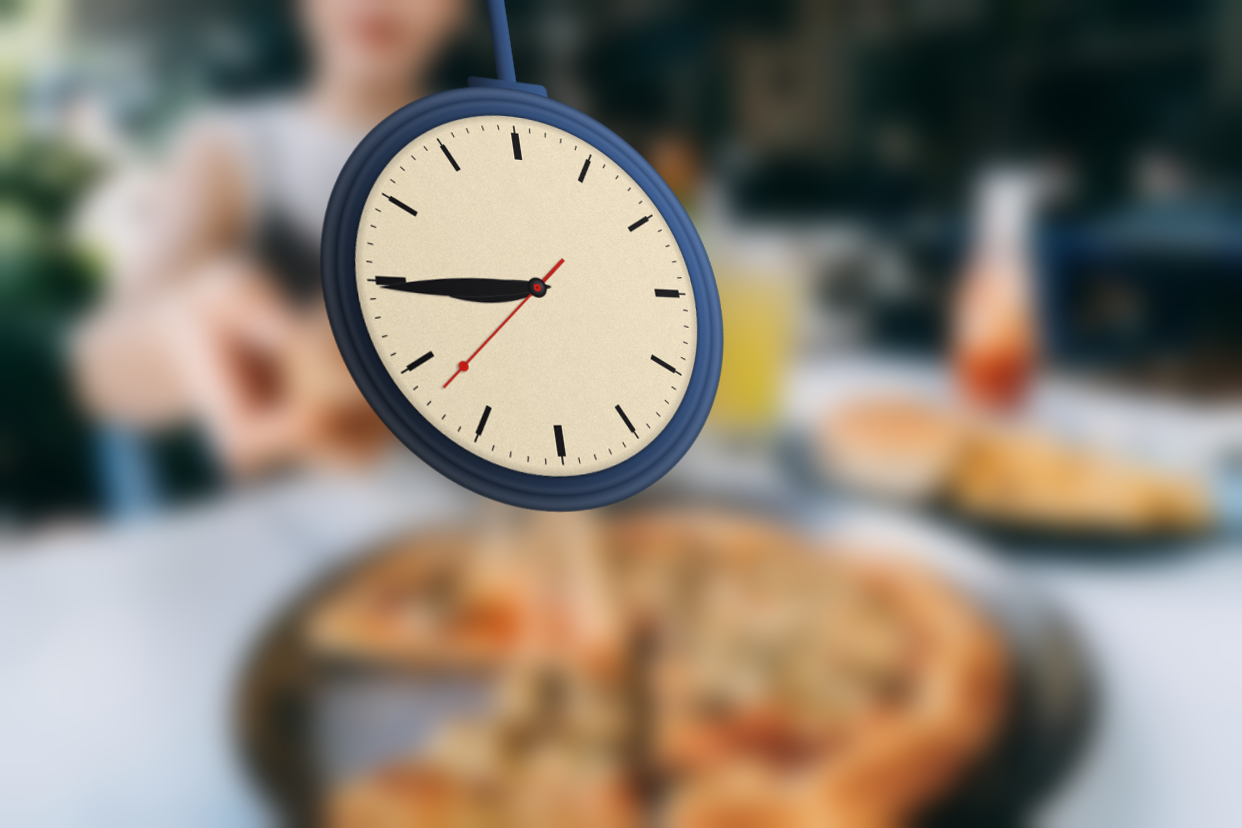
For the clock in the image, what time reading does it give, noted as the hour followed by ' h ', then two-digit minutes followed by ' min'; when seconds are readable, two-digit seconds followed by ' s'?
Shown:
8 h 44 min 38 s
